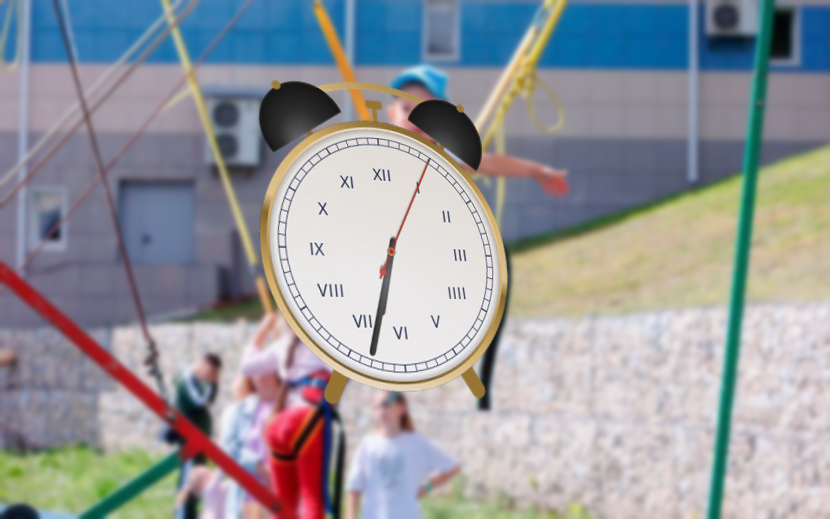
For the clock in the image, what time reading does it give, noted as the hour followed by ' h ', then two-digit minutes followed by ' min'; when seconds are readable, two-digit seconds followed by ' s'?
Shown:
6 h 33 min 05 s
